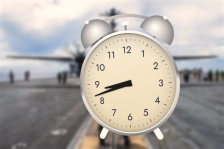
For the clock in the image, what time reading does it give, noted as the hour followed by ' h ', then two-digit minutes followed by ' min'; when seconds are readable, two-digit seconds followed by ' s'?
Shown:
8 h 42 min
